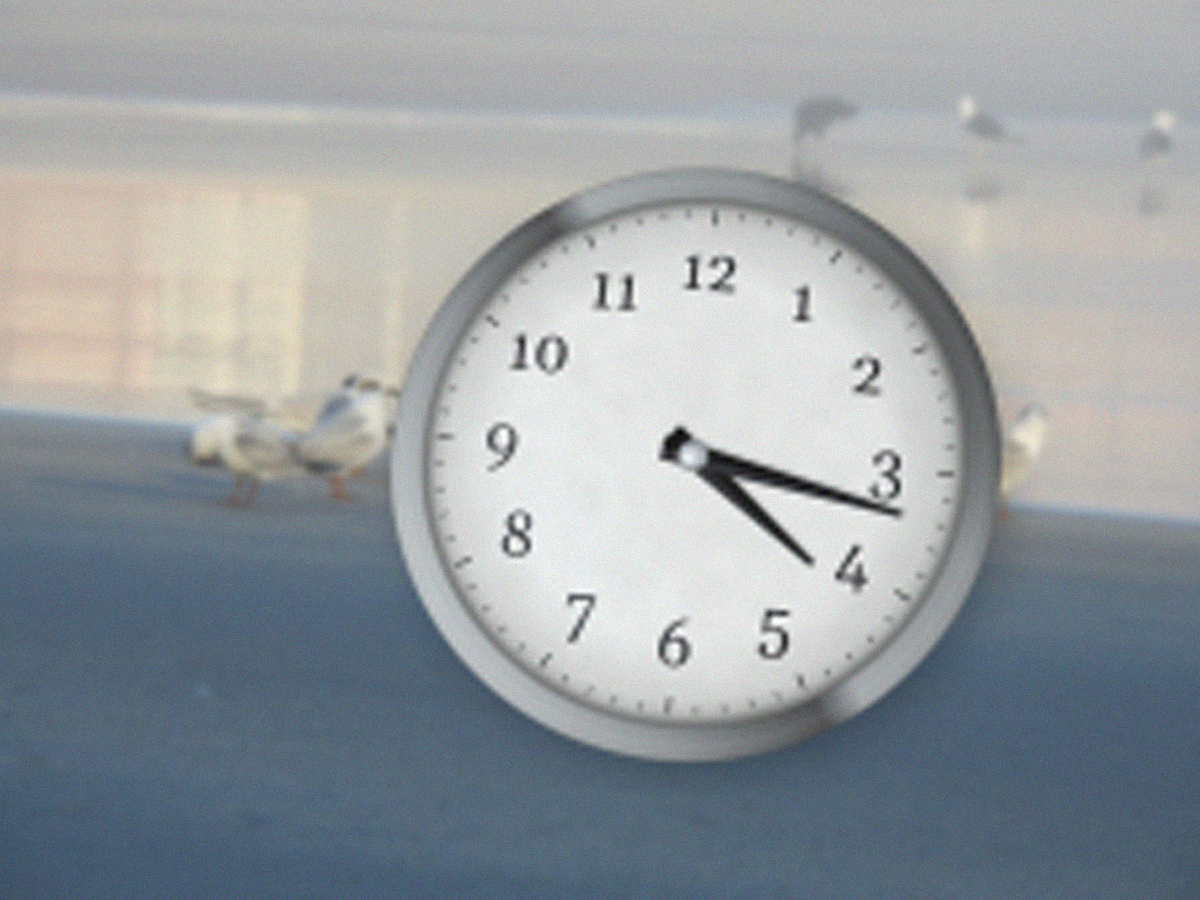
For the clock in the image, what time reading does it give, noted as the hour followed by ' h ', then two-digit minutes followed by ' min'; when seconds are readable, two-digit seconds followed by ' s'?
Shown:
4 h 17 min
